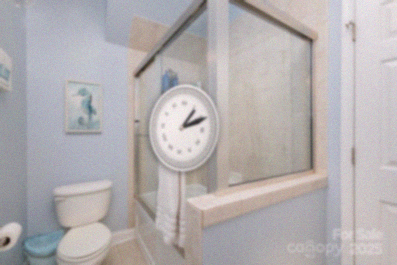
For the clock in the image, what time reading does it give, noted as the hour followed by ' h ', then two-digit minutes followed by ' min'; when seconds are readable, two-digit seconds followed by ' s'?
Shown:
1 h 11 min
